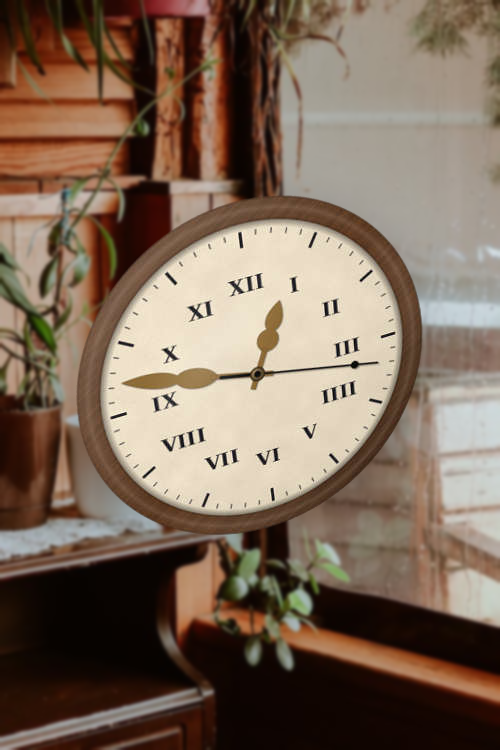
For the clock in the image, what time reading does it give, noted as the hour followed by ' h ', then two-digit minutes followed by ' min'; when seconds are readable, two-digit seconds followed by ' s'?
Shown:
12 h 47 min 17 s
